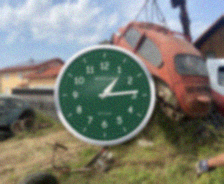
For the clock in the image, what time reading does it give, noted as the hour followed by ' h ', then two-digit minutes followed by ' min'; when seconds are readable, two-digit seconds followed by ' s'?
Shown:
1 h 14 min
